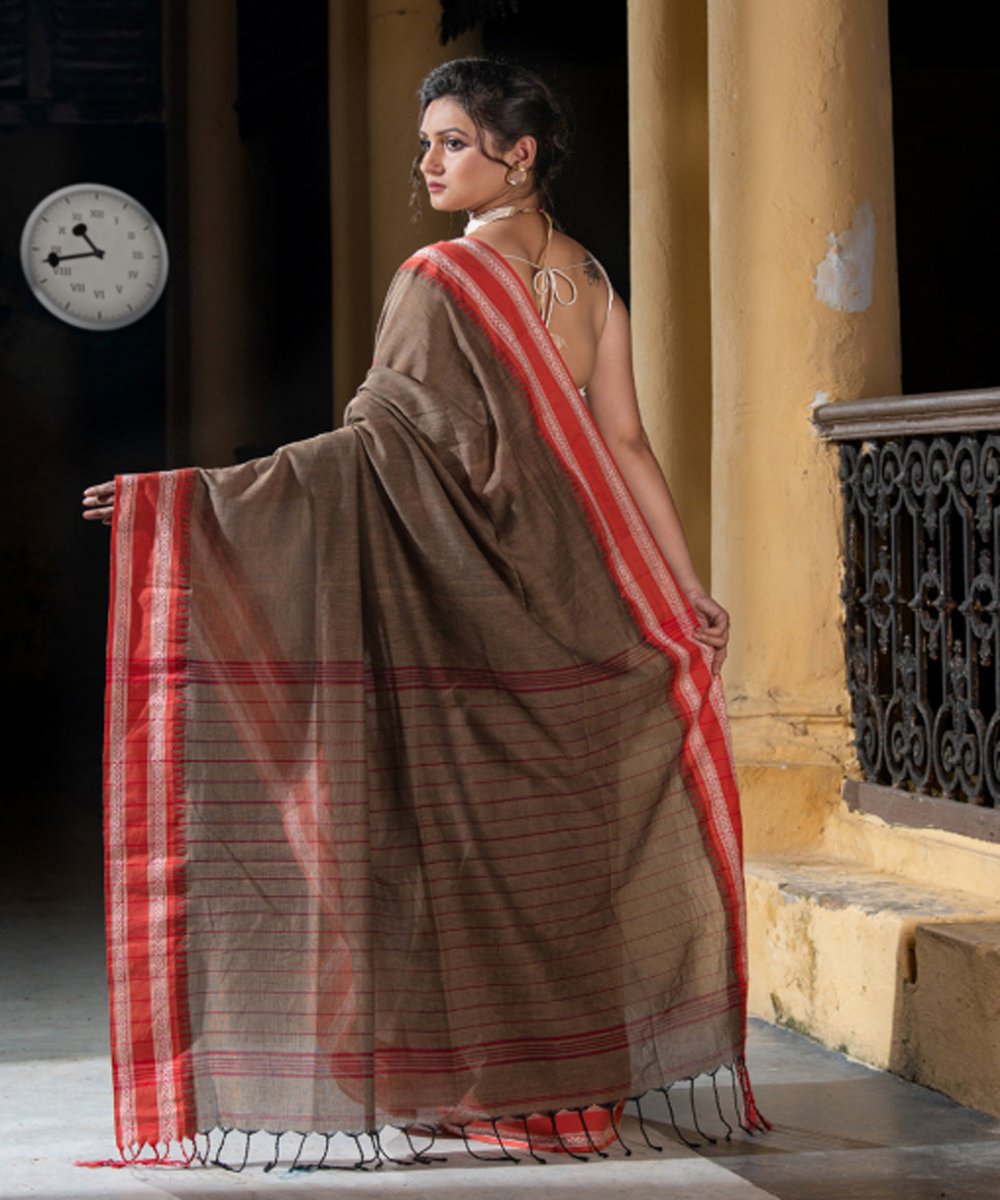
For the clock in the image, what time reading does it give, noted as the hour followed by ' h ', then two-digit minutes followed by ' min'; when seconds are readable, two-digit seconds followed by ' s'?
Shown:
10 h 43 min
